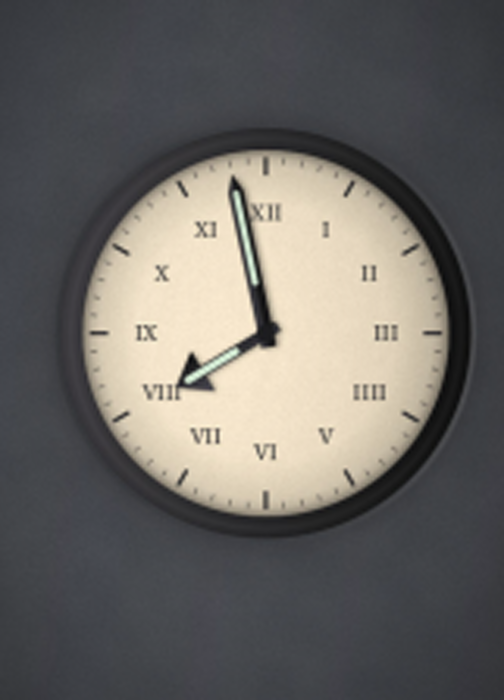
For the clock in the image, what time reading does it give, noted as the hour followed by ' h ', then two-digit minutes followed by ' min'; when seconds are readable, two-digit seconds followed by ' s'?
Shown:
7 h 58 min
